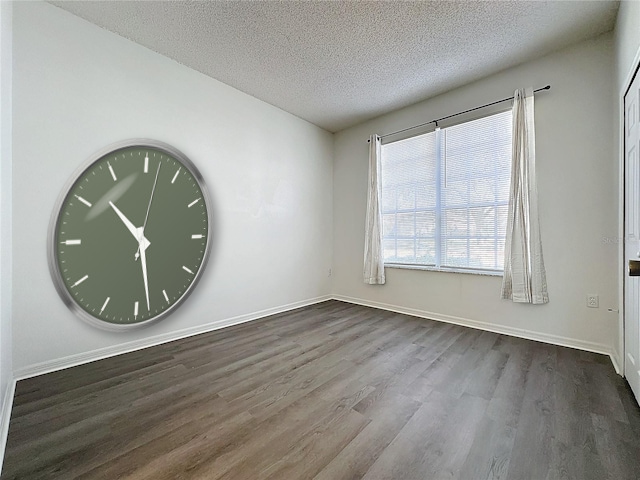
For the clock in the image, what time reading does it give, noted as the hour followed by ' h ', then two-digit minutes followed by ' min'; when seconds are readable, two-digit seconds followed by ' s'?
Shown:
10 h 28 min 02 s
